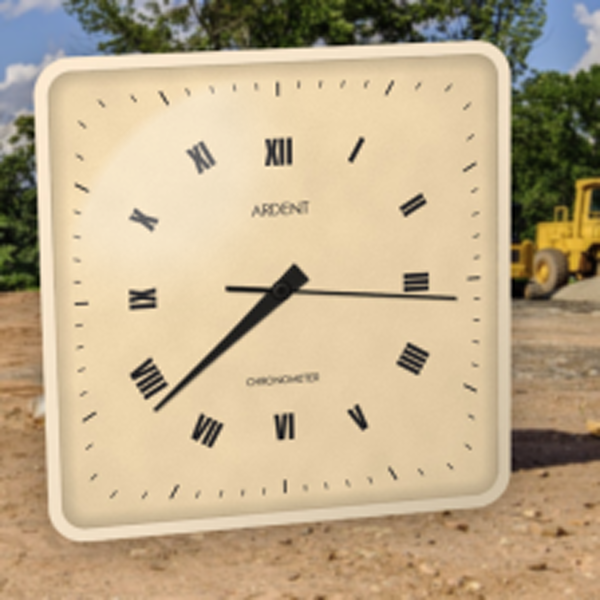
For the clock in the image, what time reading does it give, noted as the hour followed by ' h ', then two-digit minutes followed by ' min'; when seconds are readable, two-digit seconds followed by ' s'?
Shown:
7 h 38 min 16 s
